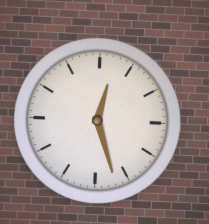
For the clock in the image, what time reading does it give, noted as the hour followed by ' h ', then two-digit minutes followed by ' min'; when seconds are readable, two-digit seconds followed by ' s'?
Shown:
12 h 27 min
